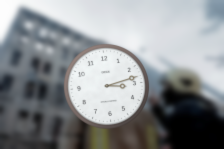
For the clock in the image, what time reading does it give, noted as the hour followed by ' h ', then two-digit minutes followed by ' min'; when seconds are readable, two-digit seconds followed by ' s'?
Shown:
3 h 13 min
